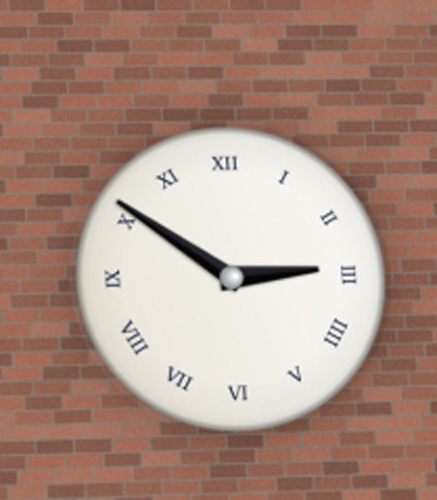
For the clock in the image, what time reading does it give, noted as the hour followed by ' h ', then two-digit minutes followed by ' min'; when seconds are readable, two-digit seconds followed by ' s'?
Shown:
2 h 51 min
